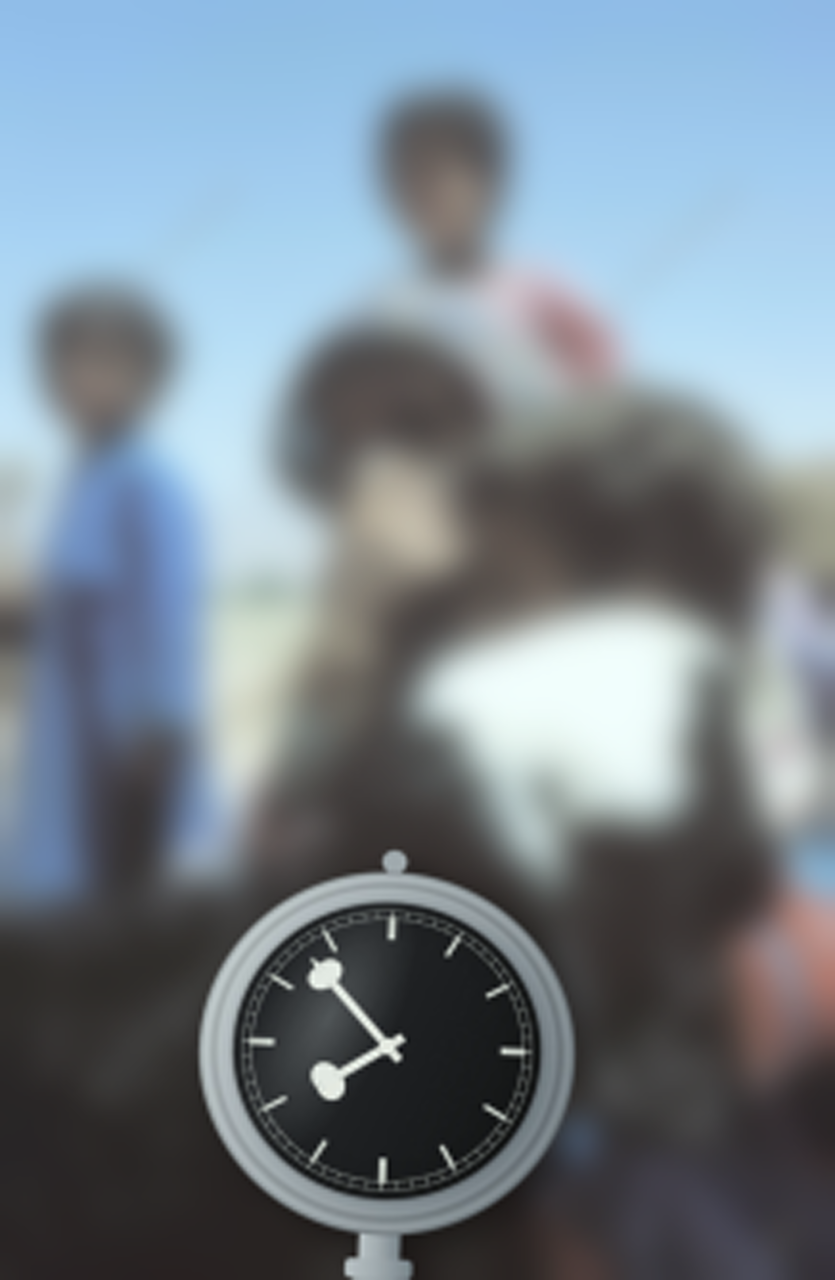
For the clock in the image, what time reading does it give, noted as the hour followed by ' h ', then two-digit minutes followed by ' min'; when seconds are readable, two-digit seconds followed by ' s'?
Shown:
7 h 53 min
